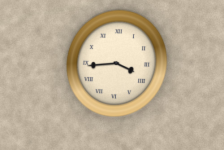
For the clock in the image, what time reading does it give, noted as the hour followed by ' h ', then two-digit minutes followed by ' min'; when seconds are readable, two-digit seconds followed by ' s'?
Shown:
3 h 44 min
